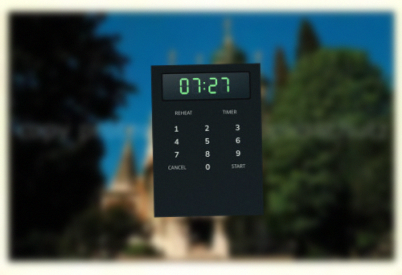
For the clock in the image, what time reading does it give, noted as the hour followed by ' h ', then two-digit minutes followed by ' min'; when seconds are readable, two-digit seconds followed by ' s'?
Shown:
7 h 27 min
